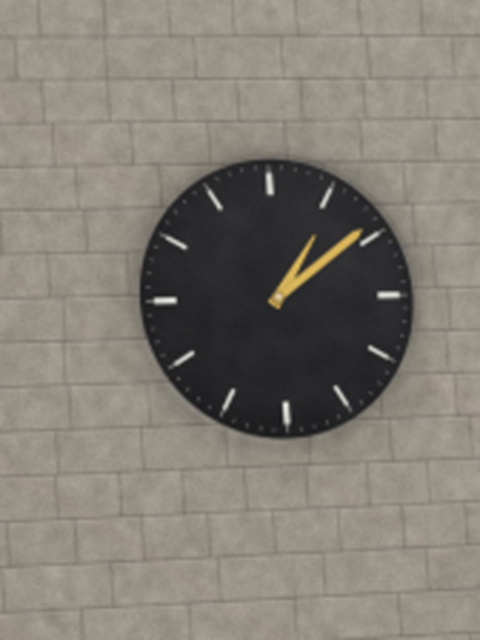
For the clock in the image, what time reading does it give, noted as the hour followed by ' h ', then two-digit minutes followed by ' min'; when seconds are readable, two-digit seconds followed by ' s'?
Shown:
1 h 09 min
